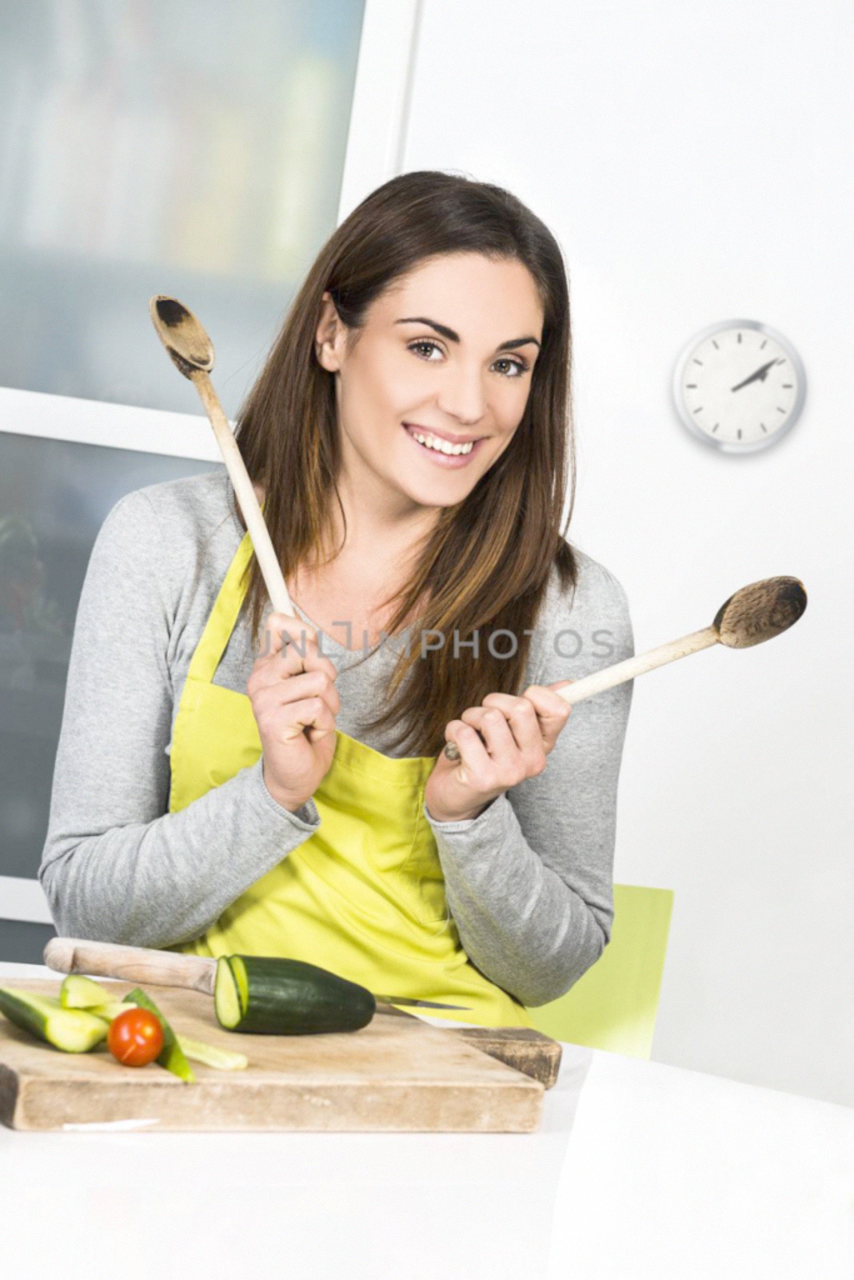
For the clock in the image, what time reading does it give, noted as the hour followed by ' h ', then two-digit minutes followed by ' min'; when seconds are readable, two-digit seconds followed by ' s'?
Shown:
2 h 09 min
